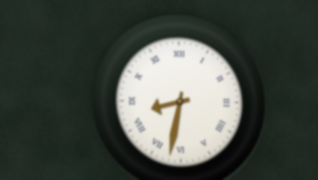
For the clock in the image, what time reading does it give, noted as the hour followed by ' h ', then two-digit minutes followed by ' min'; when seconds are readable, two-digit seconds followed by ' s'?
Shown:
8 h 32 min
